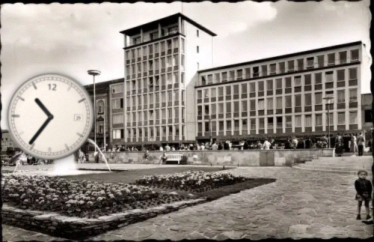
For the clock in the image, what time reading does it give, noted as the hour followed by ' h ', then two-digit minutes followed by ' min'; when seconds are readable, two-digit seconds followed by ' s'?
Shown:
10 h 36 min
